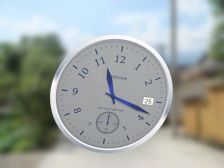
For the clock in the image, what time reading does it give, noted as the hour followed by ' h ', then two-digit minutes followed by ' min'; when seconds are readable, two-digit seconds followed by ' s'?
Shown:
11 h 18 min
